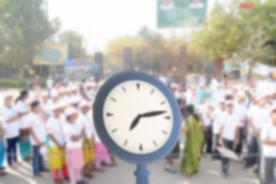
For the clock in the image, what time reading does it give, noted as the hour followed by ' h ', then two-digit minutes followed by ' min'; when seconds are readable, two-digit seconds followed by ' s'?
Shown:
7 h 13 min
